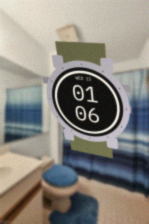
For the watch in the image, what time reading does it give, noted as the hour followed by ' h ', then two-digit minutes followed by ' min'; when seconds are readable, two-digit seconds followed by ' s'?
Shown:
1 h 06 min
